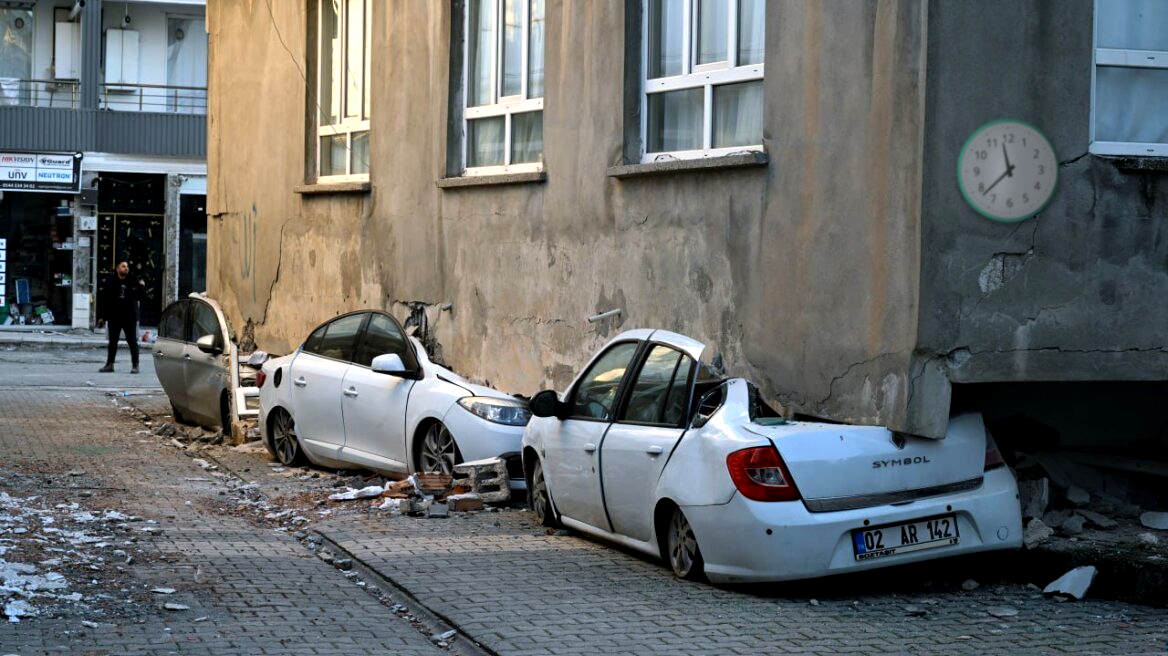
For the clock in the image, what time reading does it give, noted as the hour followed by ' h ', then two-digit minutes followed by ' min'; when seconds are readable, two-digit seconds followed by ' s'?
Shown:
11 h 38 min
